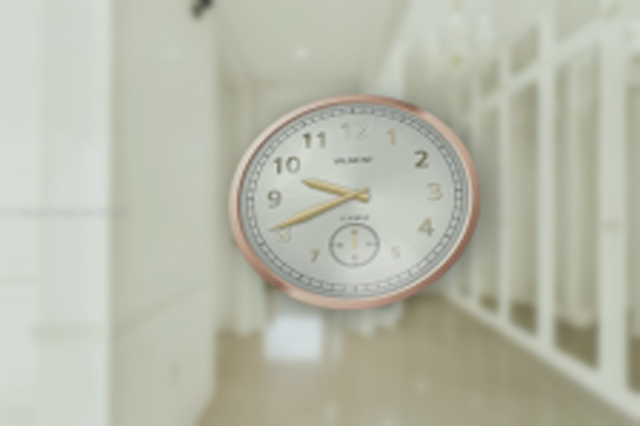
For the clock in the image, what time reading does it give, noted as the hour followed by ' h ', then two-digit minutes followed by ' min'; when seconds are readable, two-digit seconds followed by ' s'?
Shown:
9 h 41 min
